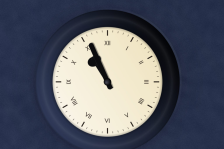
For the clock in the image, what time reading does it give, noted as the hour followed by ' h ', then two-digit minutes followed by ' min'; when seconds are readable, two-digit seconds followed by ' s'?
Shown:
10 h 56 min
